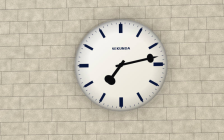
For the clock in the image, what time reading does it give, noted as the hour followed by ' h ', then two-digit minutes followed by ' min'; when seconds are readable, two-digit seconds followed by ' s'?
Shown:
7 h 13 min
